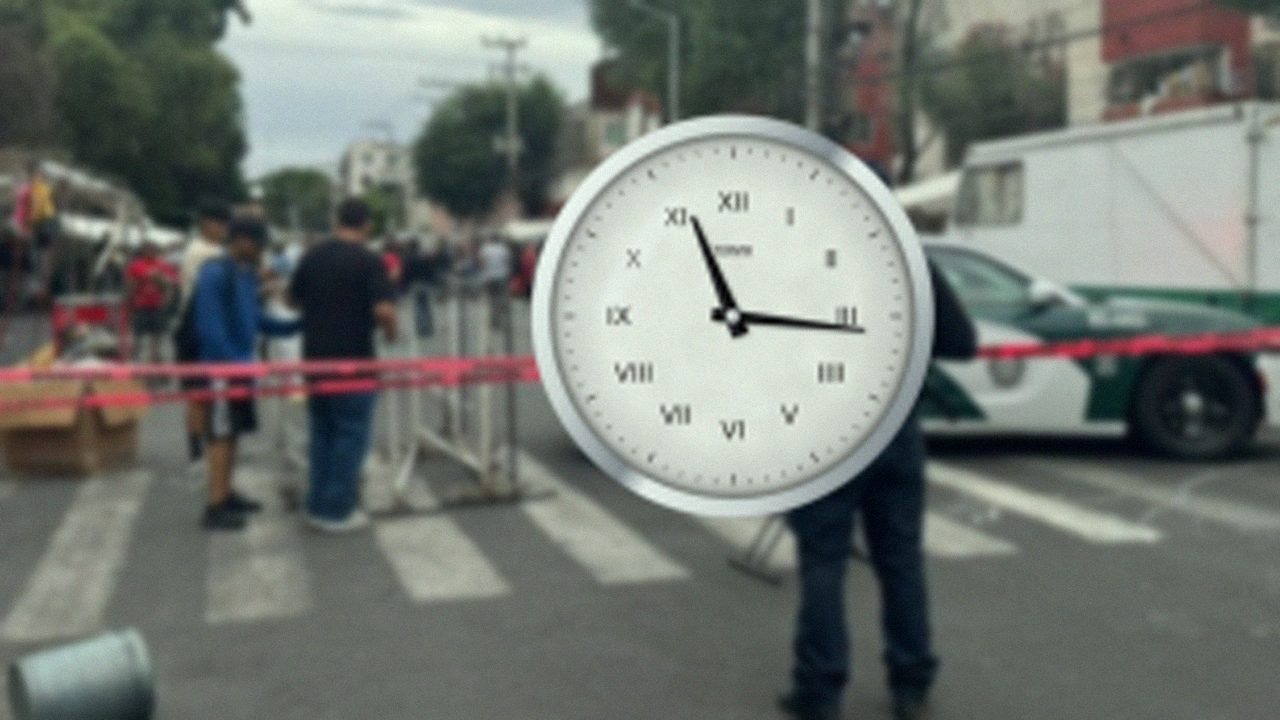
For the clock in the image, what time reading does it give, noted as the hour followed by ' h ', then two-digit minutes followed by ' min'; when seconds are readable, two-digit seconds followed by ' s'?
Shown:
11 h 16 min
